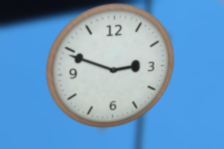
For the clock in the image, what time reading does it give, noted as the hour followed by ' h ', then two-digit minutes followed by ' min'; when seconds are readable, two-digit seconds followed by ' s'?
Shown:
2 h 49 min
